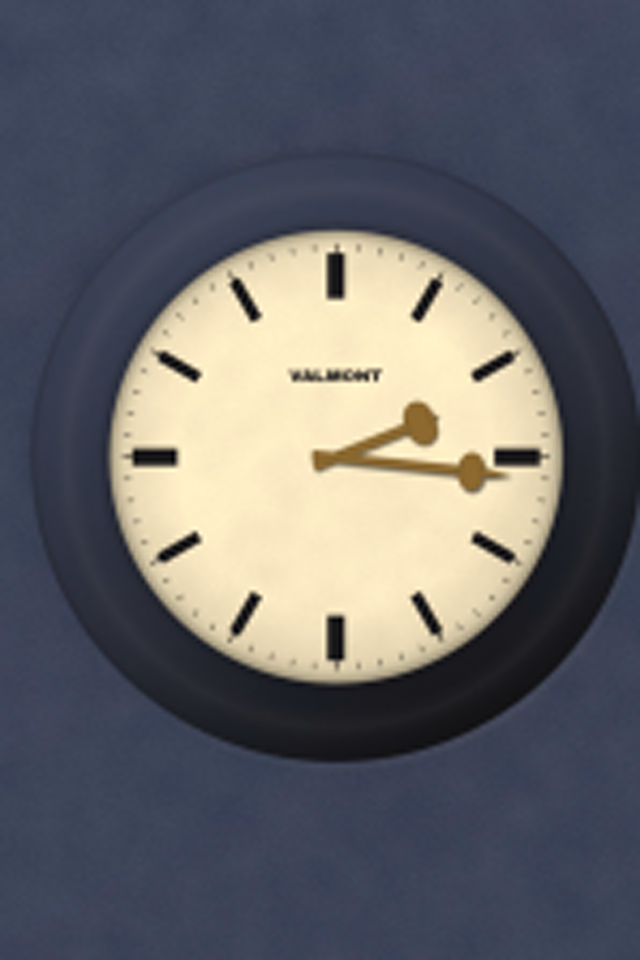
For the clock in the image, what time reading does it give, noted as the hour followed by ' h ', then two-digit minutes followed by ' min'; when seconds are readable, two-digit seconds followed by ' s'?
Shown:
2 h 16 min
